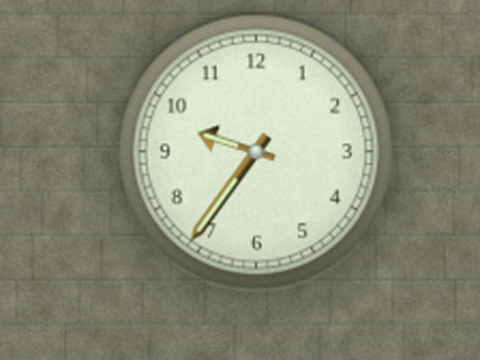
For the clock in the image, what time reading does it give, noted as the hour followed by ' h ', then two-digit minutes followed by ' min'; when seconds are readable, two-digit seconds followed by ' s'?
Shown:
9 h 36 min
